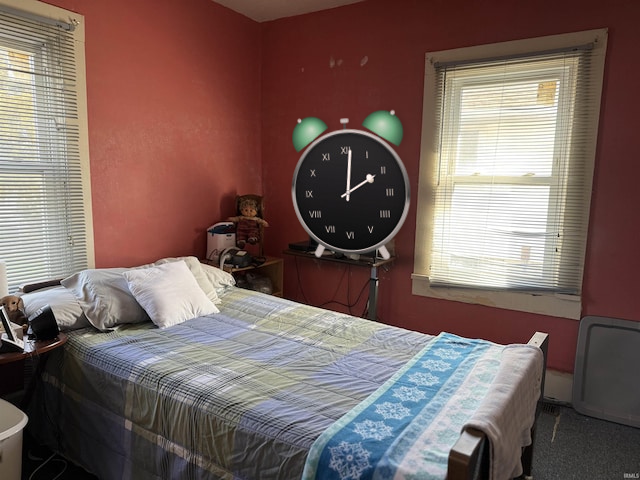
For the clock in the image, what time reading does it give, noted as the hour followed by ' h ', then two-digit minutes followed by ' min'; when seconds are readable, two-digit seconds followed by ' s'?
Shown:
2 h 01 min
